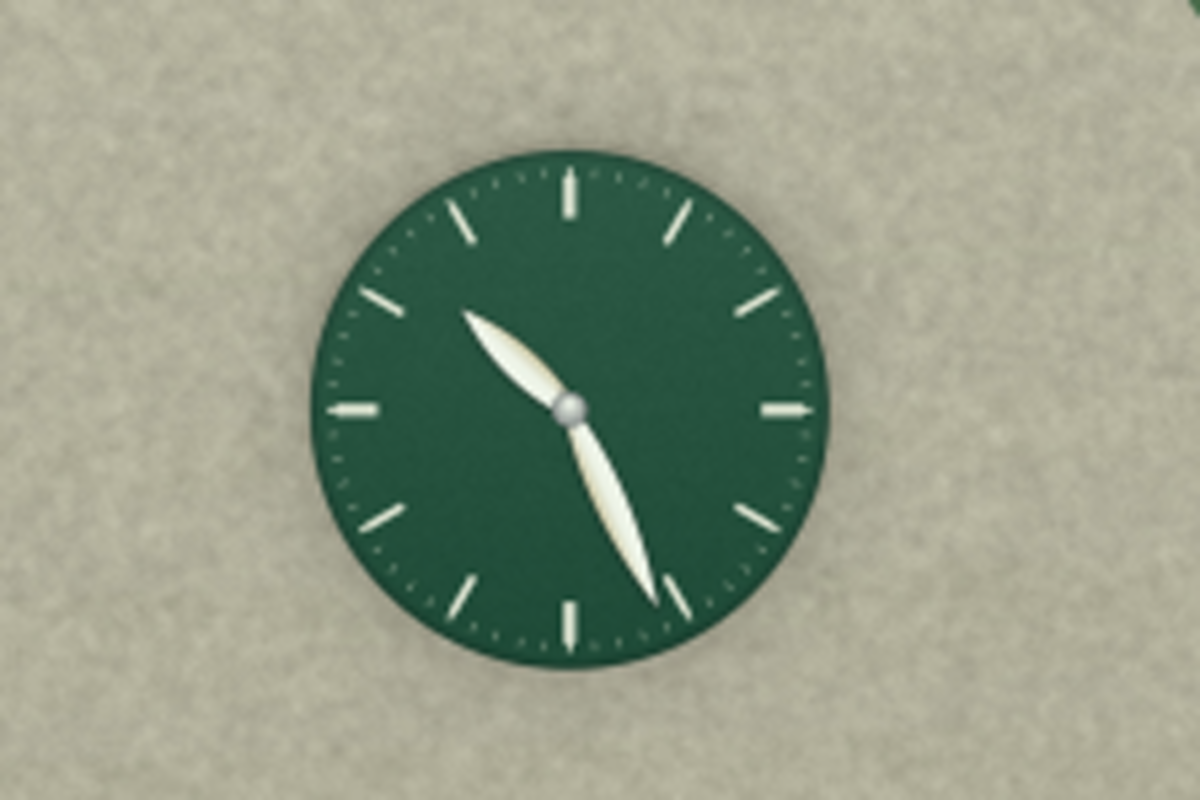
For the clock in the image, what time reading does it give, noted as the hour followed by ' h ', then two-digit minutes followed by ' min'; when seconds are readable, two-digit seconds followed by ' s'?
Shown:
10 h 26 min
